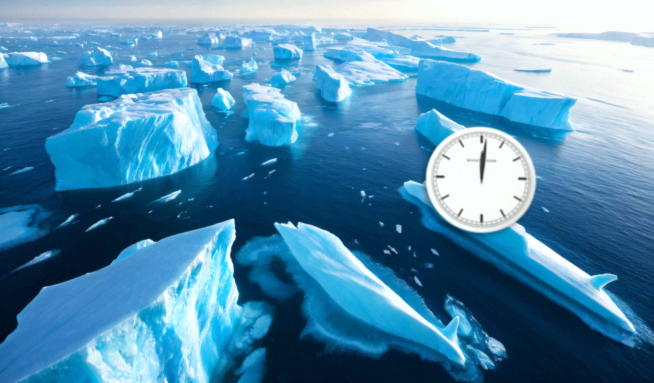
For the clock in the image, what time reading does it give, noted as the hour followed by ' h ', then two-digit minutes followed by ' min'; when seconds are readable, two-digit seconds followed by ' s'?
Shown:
12 h 01 min
